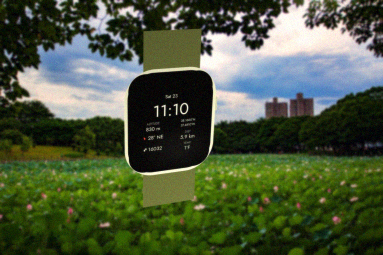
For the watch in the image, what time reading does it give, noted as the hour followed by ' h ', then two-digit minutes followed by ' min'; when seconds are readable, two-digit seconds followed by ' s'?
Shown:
11 h 10 min
